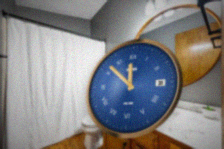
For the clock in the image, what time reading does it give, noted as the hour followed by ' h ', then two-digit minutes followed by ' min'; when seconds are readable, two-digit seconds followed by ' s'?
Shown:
11 h 52 min
